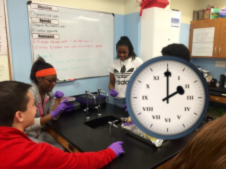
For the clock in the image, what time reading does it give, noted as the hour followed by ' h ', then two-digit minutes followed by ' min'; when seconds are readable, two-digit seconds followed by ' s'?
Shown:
2 h 00 min
